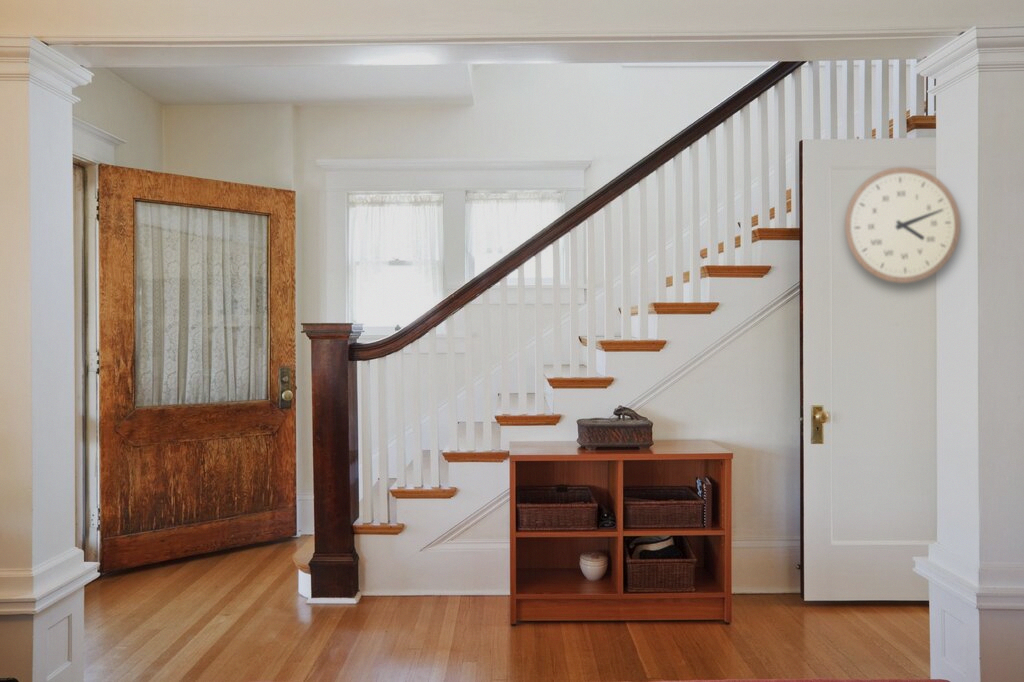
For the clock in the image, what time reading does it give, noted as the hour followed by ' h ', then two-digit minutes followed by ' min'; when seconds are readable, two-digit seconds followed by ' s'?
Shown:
4 h 12 min
